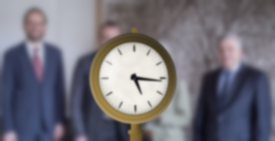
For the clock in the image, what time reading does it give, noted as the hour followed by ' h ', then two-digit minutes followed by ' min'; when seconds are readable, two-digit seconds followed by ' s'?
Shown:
5 h 16 min
